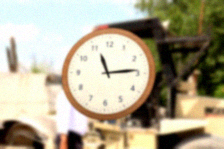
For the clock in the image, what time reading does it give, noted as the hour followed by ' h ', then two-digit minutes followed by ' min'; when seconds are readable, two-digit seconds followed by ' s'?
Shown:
11 h 14 min
